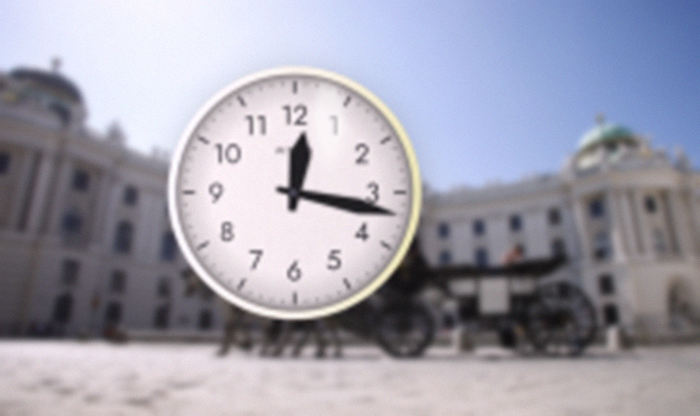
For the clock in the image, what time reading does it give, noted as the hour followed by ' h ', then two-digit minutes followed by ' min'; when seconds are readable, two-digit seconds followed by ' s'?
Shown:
12 h 17 min
